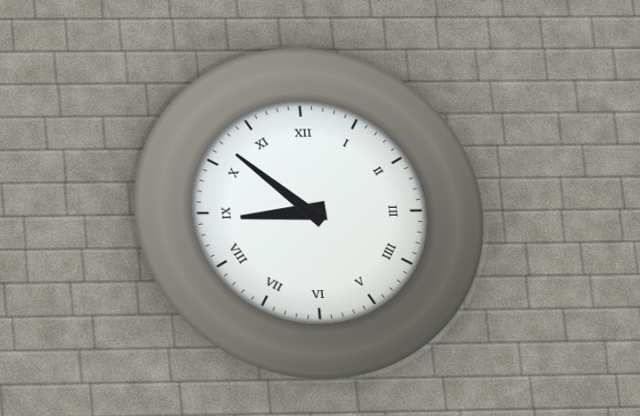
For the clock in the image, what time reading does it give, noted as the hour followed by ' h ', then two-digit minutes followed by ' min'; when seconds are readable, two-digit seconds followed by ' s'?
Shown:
8 h 52 min
